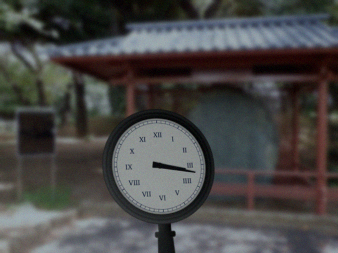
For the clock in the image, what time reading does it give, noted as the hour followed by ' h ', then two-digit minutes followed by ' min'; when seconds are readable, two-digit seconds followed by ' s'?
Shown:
3 h 17 min
